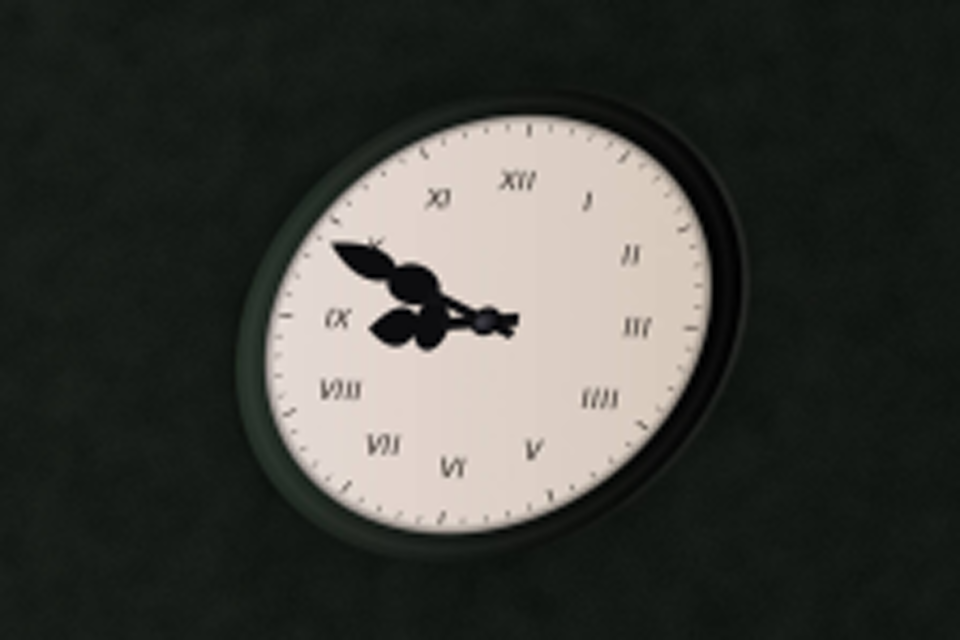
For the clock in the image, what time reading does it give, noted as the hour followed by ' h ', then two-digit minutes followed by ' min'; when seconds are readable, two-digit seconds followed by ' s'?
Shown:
8 h 49 min
